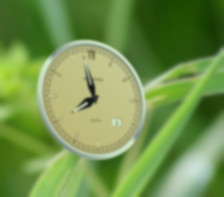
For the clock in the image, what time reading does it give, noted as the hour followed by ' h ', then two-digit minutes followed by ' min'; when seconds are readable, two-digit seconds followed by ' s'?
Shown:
7 h 58 min
